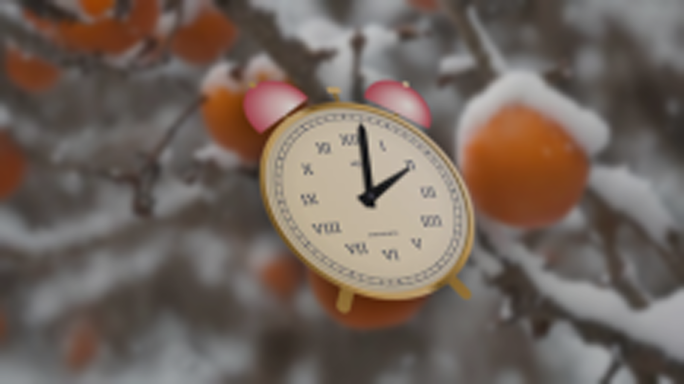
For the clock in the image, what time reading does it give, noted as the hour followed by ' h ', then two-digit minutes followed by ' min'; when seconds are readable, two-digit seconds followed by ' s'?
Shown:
2 h 02 min
